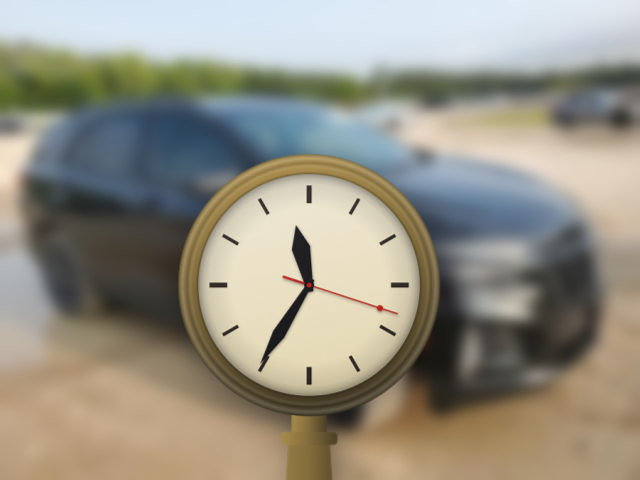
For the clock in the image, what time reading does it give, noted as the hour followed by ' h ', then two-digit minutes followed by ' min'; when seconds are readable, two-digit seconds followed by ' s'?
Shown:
11 h 35 min 18 s
